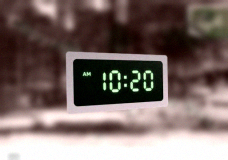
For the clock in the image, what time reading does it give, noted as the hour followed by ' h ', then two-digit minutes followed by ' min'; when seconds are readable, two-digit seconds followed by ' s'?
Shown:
10 h 20 min
